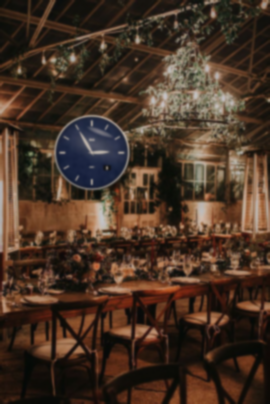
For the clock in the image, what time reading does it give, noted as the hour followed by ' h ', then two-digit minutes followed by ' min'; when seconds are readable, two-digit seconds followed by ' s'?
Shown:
2 h 55 min
